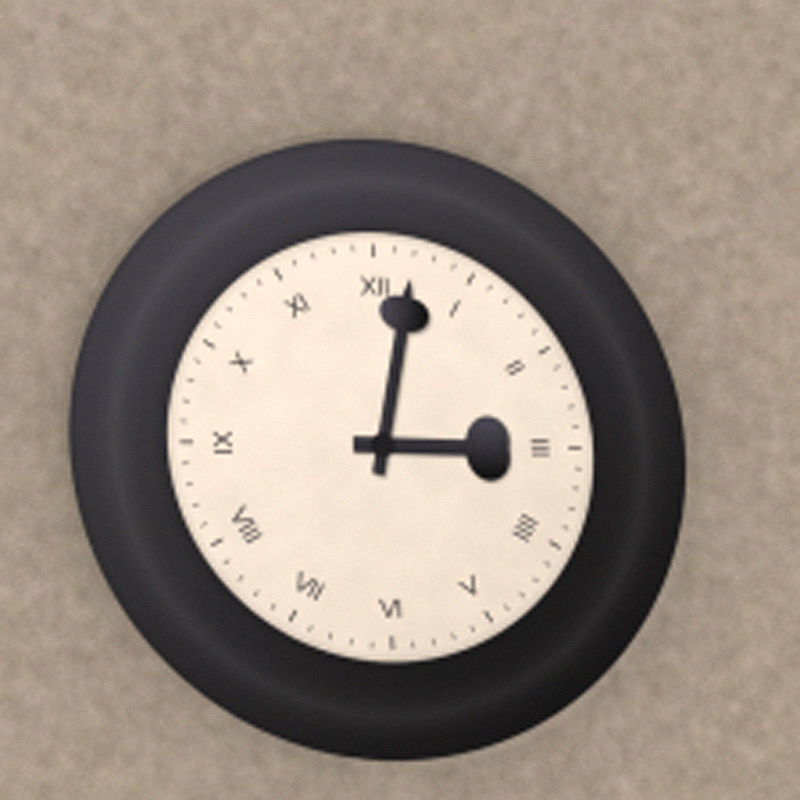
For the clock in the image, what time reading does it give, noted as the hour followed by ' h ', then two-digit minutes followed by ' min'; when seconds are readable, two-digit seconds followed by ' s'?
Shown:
3 h 02 min
